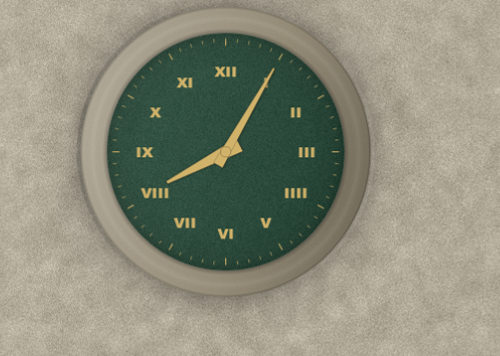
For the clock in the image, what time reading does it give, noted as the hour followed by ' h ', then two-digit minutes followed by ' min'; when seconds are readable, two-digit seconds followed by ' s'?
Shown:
8 h 05 min
